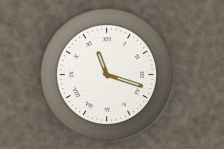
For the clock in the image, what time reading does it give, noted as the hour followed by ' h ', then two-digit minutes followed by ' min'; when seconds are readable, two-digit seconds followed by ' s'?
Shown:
11 h 18 min
